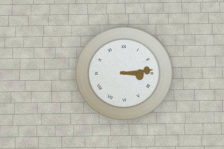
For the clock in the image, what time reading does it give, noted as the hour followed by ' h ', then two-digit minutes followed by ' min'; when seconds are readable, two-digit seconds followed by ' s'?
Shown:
3 h 14 min
